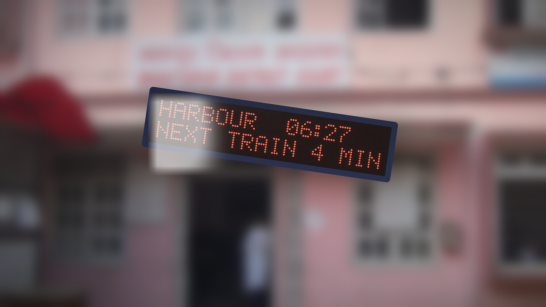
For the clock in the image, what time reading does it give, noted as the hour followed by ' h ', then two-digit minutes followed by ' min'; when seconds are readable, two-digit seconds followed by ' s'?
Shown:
6 h 27 min
